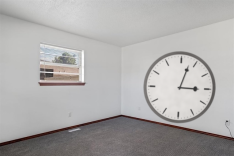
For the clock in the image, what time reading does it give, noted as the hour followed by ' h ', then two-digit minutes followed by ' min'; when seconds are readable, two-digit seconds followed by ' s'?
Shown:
3 h 03 min
